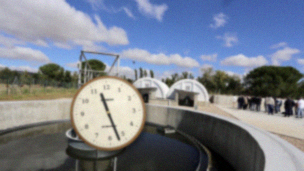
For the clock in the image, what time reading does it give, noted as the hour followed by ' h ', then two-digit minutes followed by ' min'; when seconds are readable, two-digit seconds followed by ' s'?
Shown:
11 h 27 min
